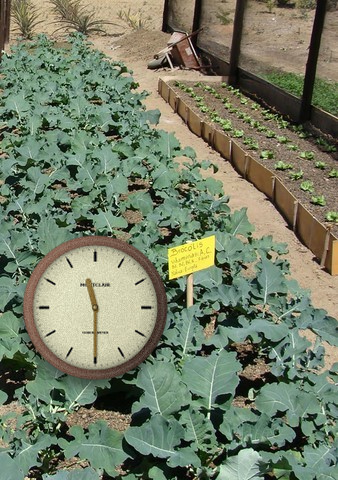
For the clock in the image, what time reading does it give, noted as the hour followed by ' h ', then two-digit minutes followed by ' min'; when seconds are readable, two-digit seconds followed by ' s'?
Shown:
11 h 30 min
